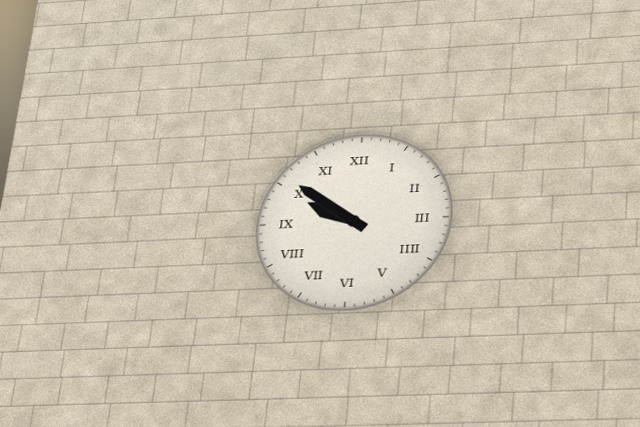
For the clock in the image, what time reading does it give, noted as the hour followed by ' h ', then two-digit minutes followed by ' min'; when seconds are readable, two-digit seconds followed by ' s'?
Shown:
9 h 51 min
